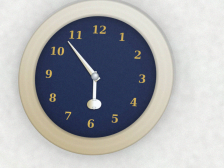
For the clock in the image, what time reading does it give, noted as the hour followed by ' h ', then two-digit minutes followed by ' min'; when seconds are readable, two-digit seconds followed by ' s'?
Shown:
5 h 53 min
